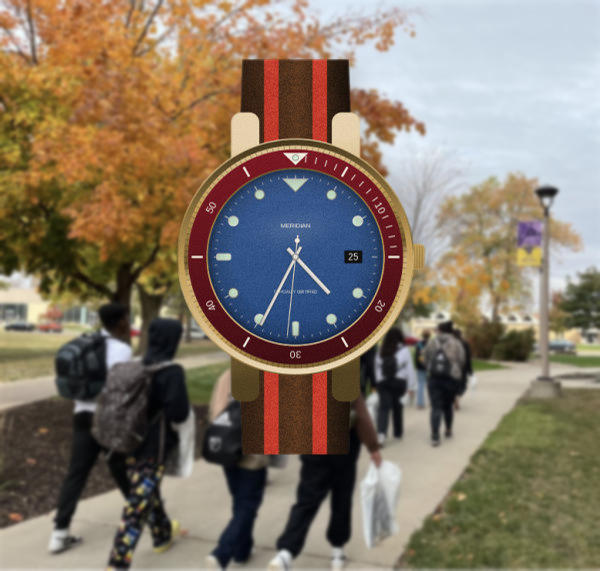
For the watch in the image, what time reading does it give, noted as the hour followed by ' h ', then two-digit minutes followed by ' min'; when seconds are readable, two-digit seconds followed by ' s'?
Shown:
4 h 34 min 31 s
